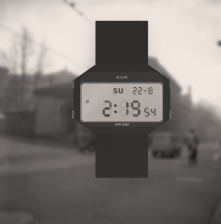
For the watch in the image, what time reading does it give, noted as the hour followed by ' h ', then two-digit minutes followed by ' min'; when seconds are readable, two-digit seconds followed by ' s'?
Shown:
2 h 19 min 54 s
